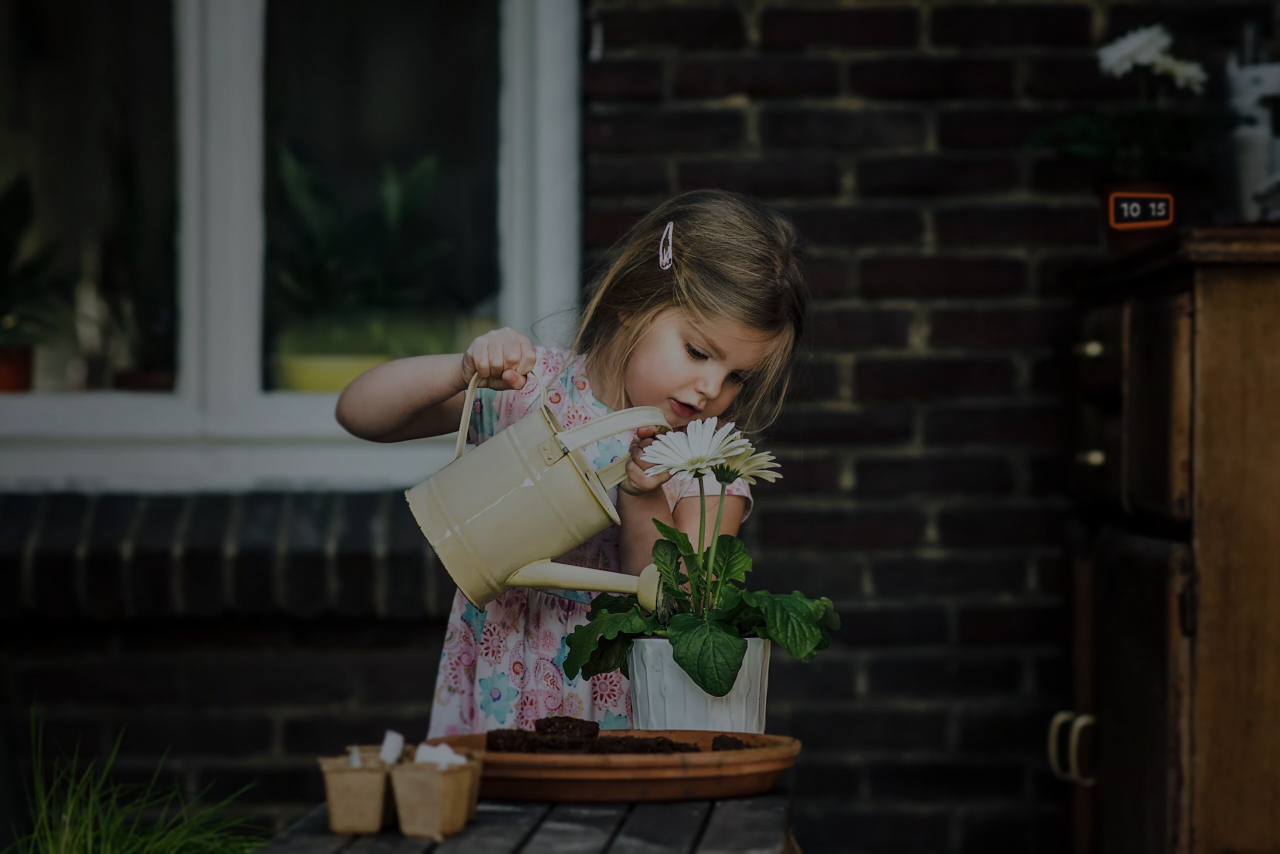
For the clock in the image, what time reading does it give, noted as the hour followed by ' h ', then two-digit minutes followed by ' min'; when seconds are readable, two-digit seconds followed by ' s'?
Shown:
10 h 15 min
